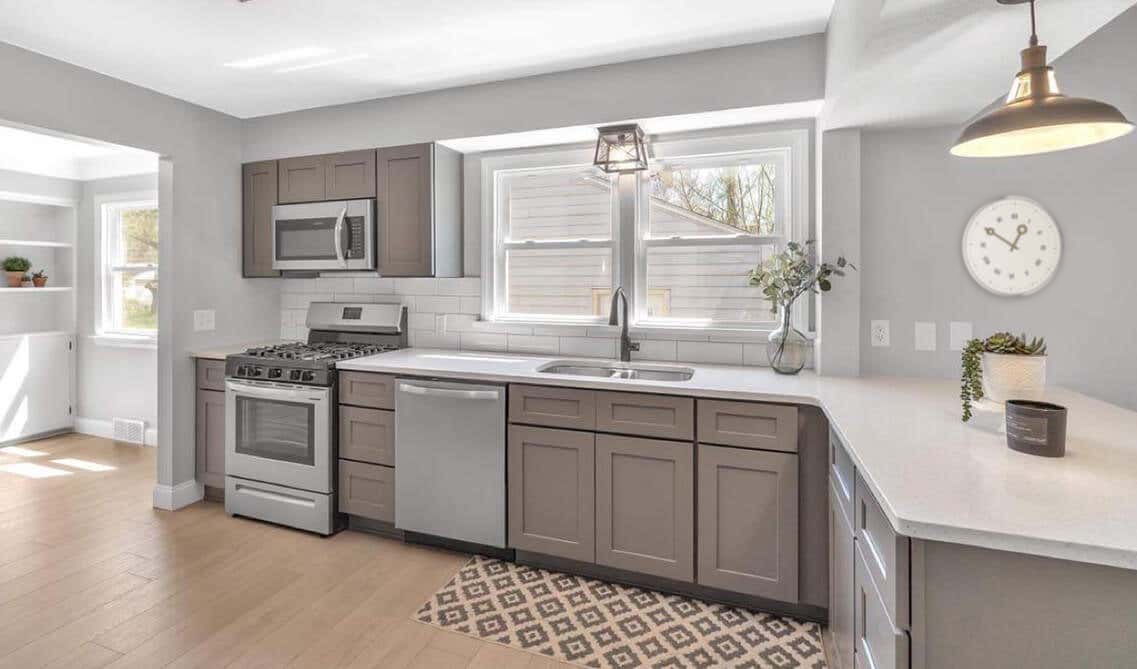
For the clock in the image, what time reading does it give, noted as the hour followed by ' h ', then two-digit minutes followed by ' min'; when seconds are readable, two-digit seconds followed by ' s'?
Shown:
12 h 50 min
